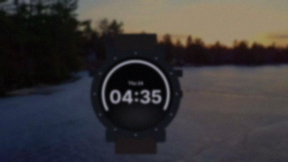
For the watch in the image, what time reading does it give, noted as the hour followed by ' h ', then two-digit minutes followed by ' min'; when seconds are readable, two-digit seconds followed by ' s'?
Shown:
4 h 35 min
